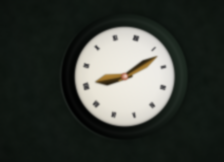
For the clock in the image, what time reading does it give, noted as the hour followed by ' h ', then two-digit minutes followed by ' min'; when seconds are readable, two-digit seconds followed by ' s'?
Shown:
8 h 07 min
